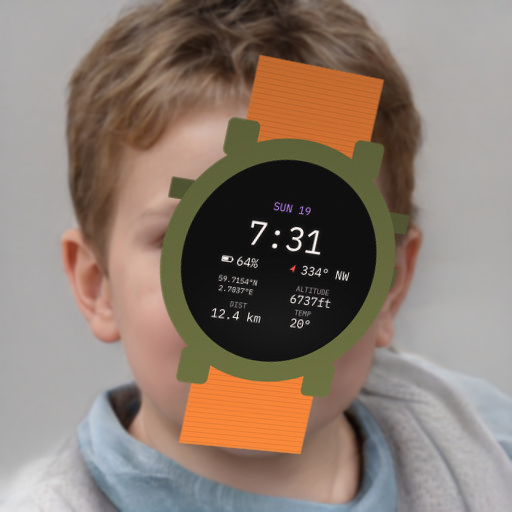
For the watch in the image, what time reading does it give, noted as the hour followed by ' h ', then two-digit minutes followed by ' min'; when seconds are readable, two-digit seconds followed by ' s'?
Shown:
7 h 31 min
